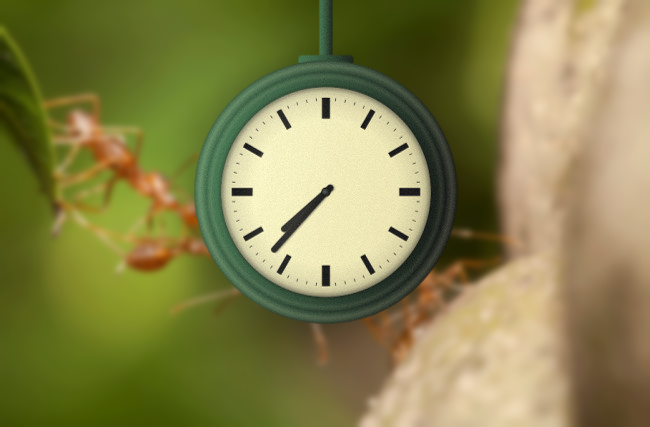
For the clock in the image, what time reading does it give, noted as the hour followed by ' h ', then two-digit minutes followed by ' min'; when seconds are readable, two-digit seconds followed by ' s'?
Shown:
7 h 37 min
